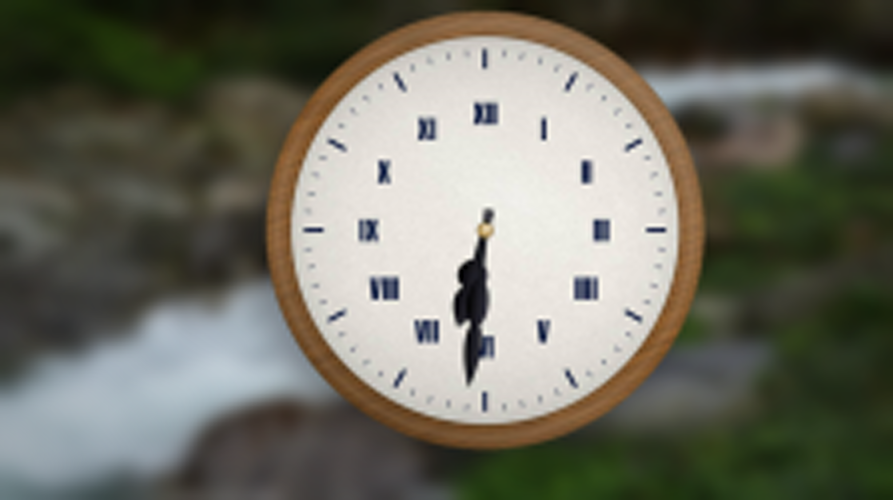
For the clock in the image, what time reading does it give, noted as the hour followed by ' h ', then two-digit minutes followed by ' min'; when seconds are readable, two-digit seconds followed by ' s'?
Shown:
6 h 31 min
